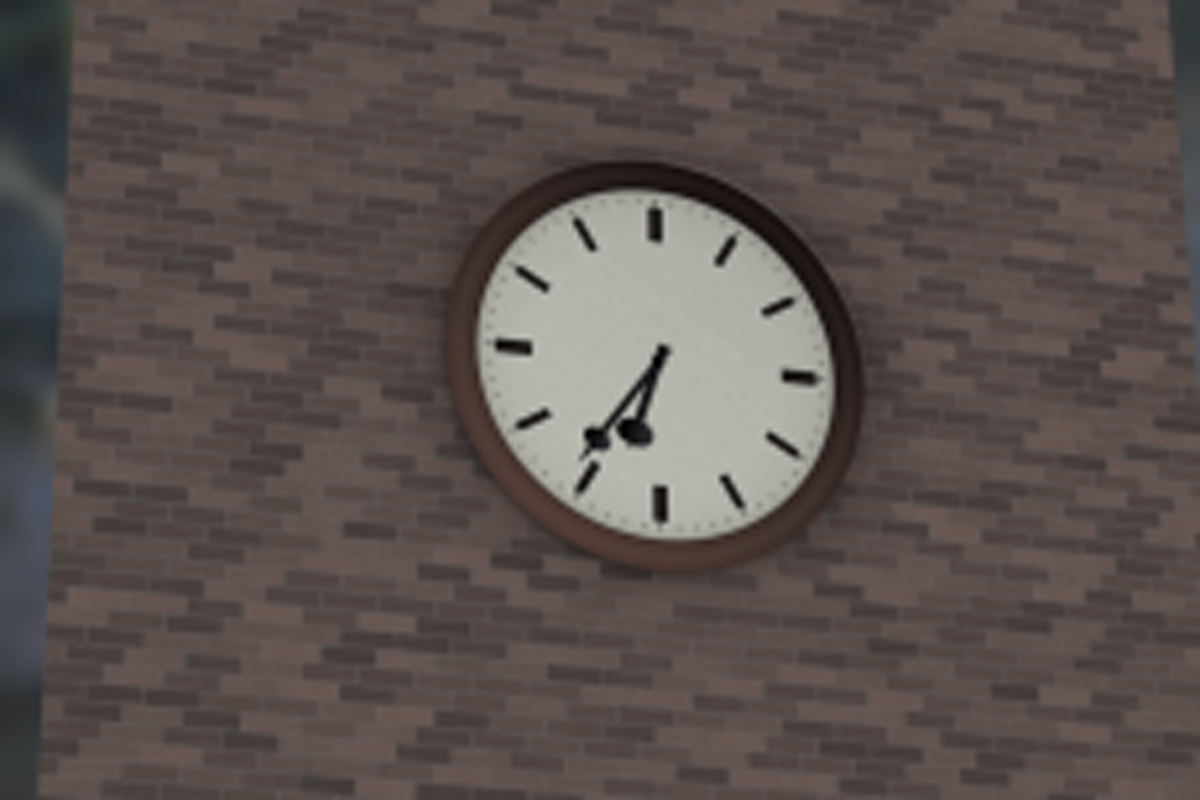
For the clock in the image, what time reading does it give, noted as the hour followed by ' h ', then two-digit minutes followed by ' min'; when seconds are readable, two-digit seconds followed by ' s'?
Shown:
6 h 36 min
